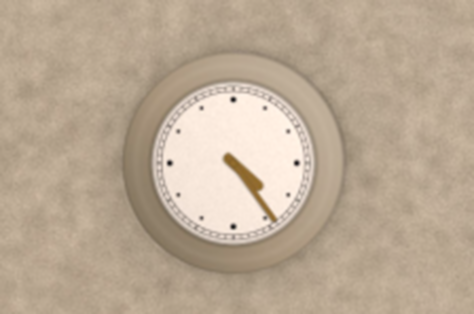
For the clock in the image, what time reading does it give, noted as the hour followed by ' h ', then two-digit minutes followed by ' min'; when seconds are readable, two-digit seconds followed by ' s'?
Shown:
4 h 24 min
